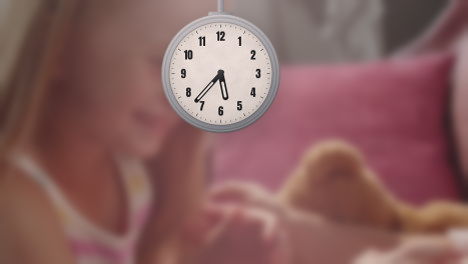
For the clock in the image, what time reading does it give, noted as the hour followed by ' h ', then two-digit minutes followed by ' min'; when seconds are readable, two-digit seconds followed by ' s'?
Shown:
5 h 37 min
